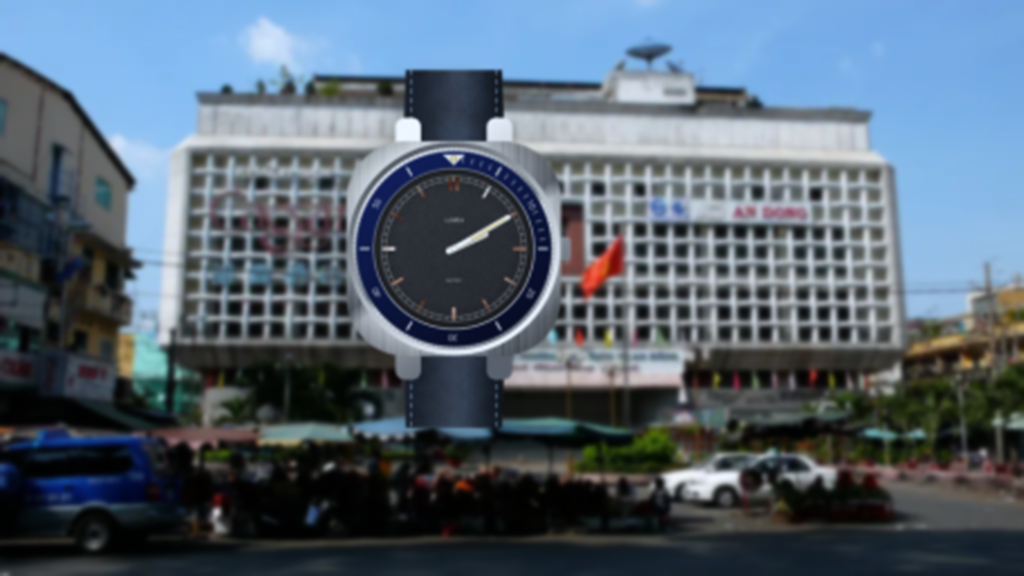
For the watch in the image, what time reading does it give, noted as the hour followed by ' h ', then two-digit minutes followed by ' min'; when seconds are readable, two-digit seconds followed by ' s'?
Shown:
2 h 10 min
